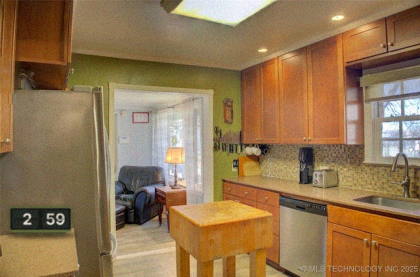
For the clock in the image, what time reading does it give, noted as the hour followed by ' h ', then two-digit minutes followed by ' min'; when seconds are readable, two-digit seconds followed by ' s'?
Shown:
2 h 59 min
